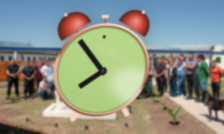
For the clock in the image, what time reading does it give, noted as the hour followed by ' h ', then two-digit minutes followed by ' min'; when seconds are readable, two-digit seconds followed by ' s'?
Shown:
7 h 54 min
